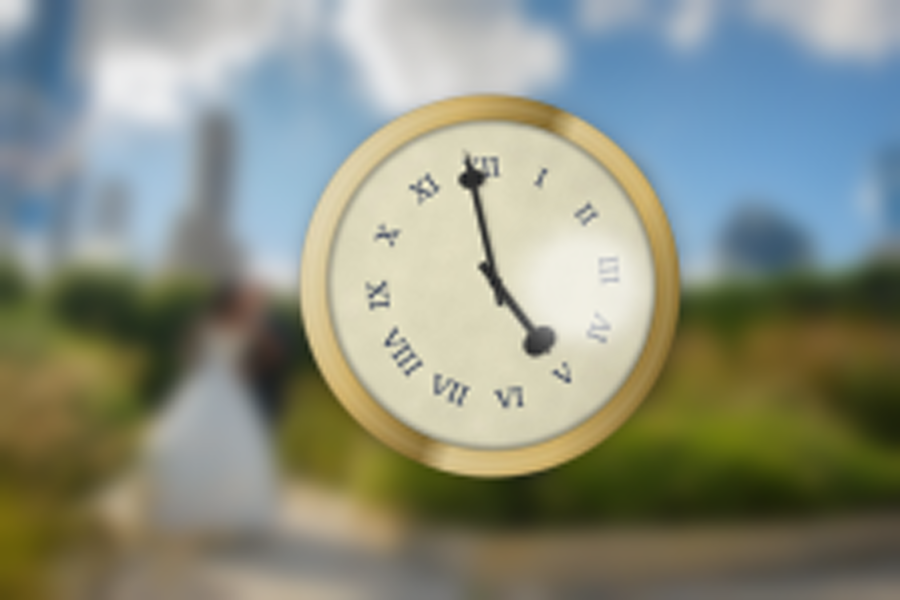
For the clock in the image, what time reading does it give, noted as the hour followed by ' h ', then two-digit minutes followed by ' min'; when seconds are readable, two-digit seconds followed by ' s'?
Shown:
4 h 59 min
